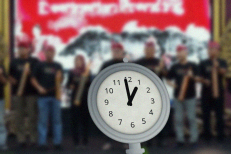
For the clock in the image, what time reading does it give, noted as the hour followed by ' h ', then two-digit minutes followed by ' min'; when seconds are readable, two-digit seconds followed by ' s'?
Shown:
12 h 59 min
